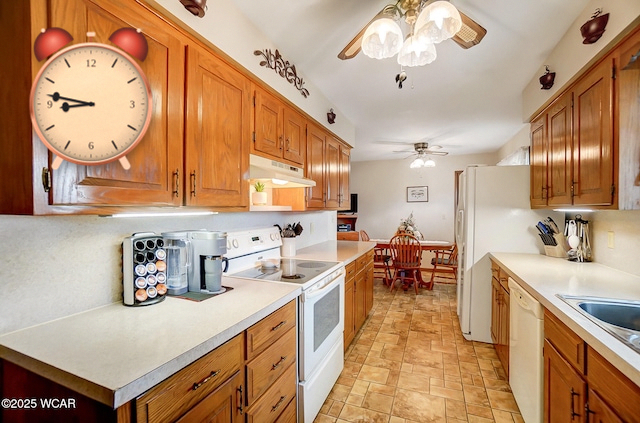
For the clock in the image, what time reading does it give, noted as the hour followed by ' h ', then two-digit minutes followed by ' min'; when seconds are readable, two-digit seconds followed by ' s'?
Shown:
8 h 47 min
